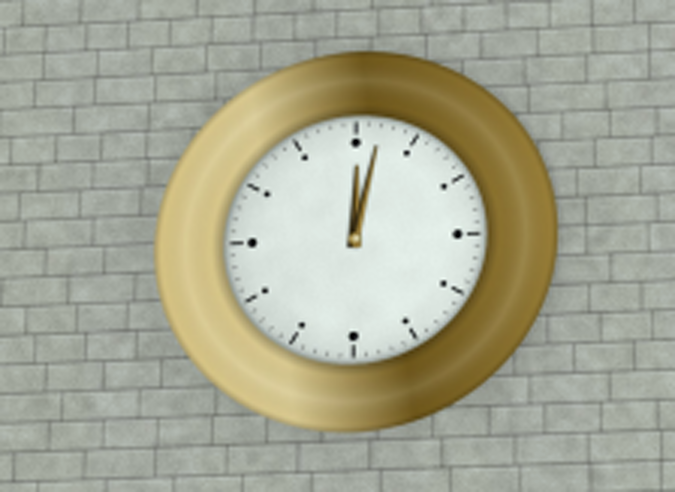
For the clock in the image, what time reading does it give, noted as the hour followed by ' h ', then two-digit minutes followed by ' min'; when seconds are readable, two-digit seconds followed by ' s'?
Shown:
12 h 02 min
